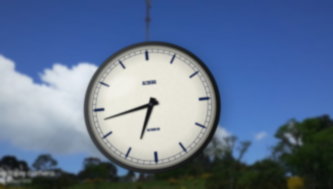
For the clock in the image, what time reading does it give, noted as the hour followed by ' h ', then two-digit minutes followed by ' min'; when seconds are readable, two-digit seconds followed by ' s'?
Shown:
6 h 43 min
